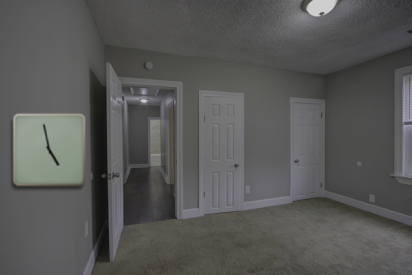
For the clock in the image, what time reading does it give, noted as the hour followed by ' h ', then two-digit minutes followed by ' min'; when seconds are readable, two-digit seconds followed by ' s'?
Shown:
4 h 58 min
